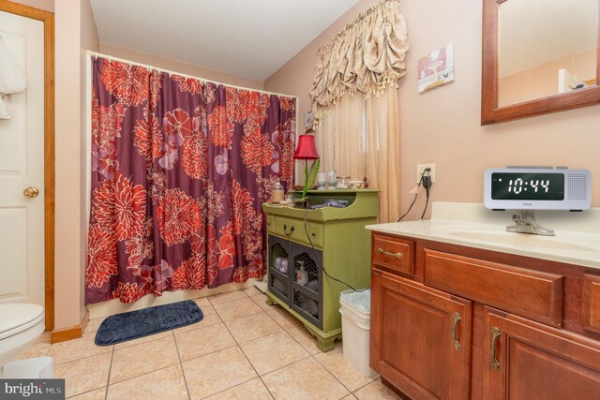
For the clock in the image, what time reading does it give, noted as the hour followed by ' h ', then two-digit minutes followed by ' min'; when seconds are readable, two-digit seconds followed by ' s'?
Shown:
10 h 44 min
